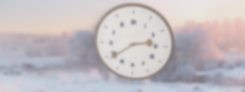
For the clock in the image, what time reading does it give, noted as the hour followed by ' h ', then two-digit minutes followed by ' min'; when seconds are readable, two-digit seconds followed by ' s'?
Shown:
2 h 39 min
